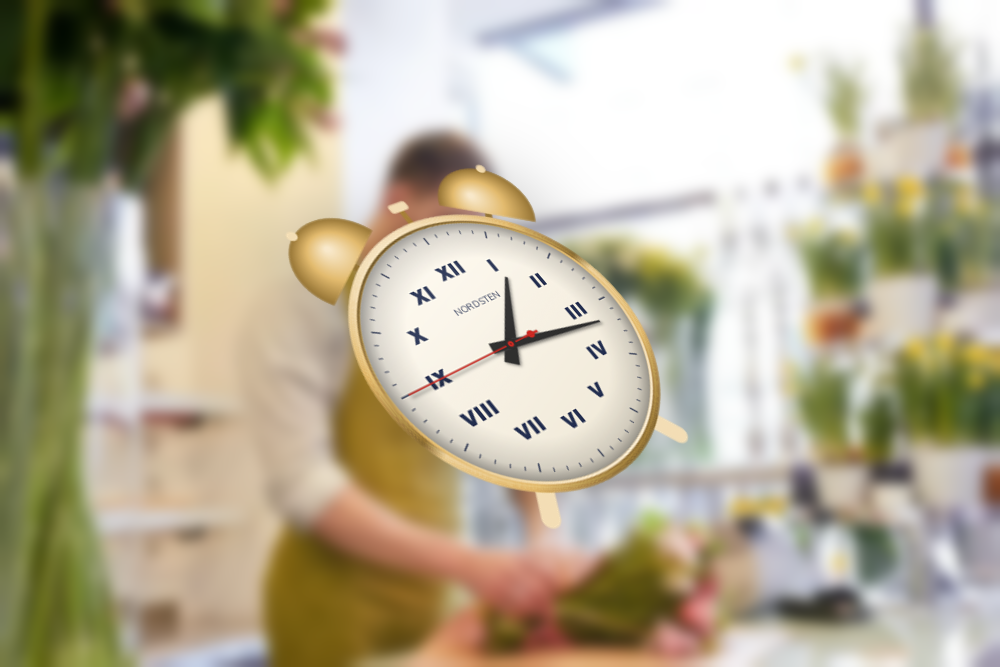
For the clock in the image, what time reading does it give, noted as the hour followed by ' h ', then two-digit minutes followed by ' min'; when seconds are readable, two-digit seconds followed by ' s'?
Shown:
1 h 16 min 45 s
